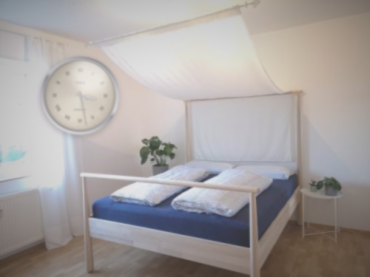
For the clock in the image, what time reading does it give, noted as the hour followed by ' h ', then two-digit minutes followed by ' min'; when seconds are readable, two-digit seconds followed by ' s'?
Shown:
3 h 28 min
